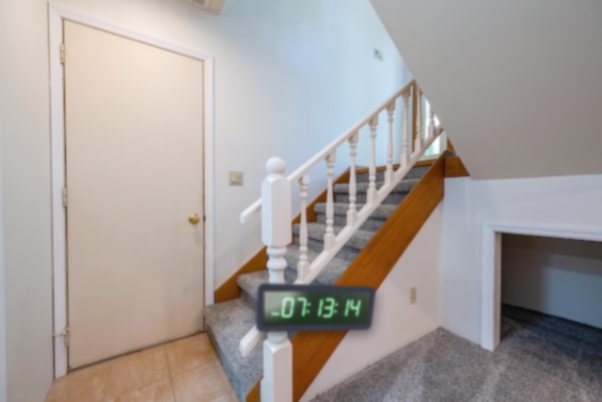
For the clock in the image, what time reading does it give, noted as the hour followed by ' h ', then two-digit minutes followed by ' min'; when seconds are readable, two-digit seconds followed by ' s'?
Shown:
7 h 13 min 14 s
